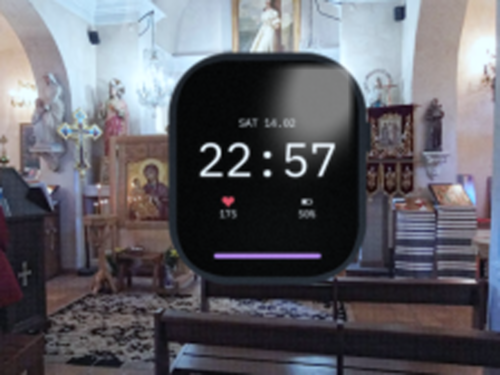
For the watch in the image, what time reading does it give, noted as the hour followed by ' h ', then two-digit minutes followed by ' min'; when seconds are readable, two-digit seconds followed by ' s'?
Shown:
22 h 57 min
